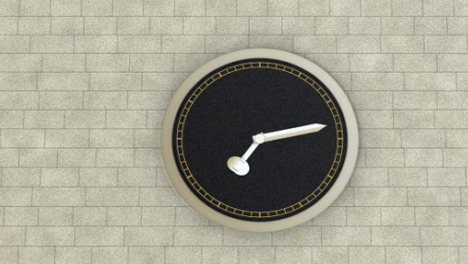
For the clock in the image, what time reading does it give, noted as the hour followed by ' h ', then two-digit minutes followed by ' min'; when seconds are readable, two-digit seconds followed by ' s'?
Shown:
7 h 13 min
